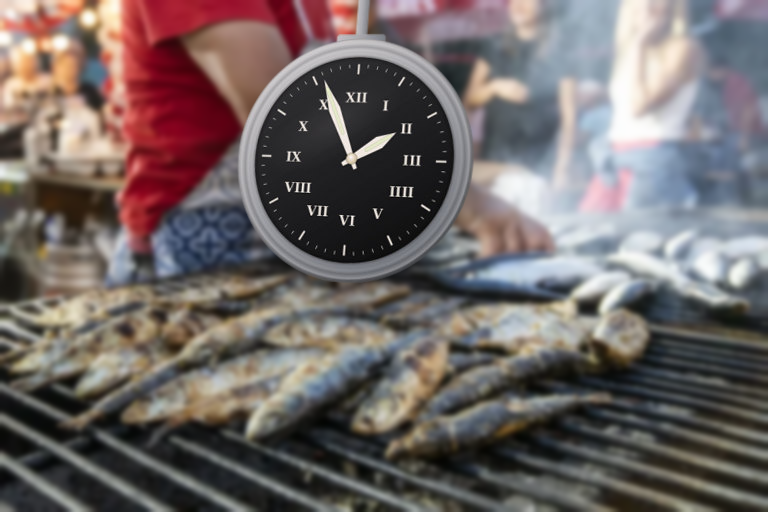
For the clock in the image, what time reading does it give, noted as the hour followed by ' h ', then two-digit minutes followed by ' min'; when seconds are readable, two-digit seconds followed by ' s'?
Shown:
1 h 56 min
